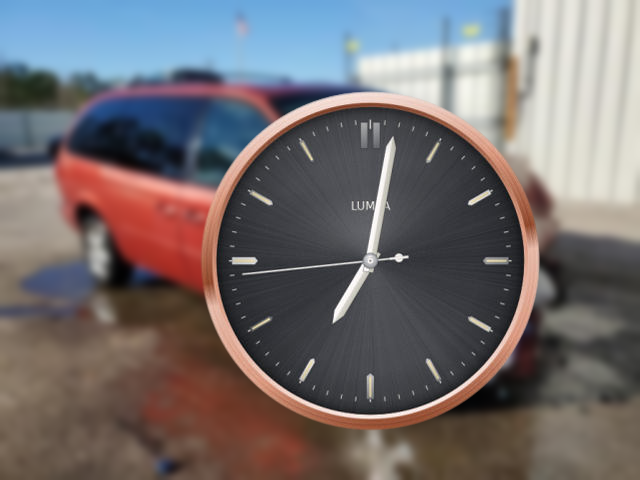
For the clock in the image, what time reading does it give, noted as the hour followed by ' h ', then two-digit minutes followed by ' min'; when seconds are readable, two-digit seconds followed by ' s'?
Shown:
7 h 01 min 44 s
